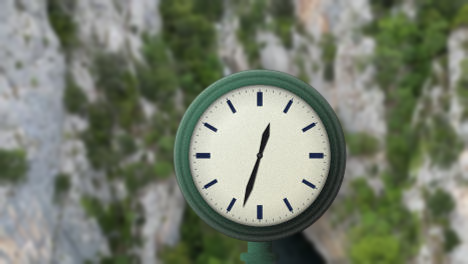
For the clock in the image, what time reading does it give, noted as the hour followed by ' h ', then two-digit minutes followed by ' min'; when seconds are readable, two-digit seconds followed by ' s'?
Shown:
12 h 33 min
